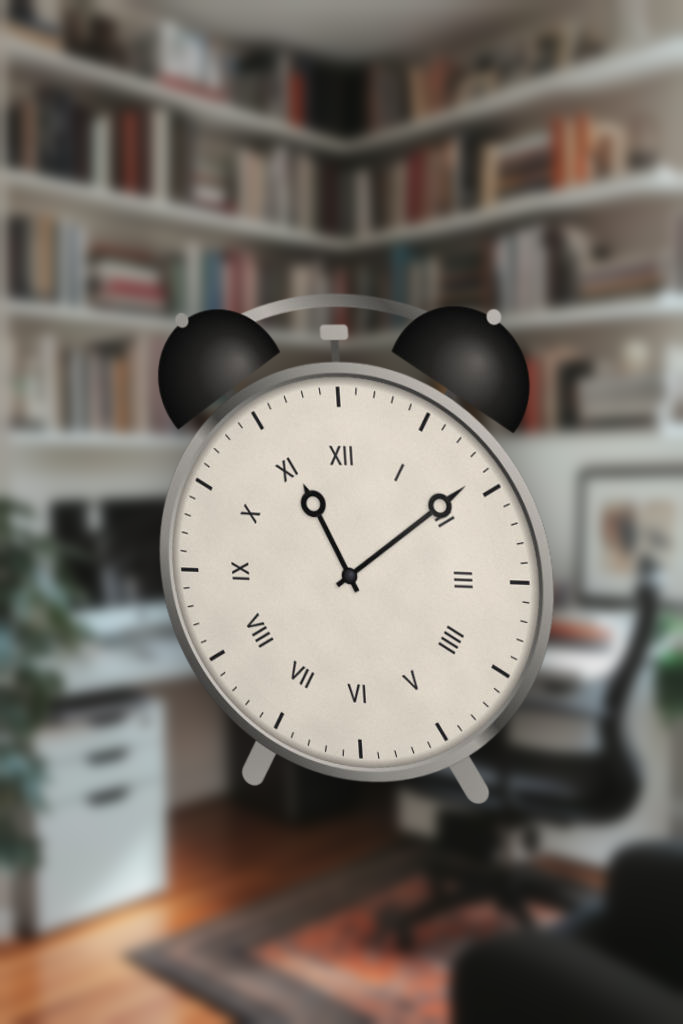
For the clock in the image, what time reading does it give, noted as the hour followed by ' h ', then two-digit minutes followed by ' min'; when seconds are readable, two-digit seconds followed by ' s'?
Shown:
11 h 09 min
